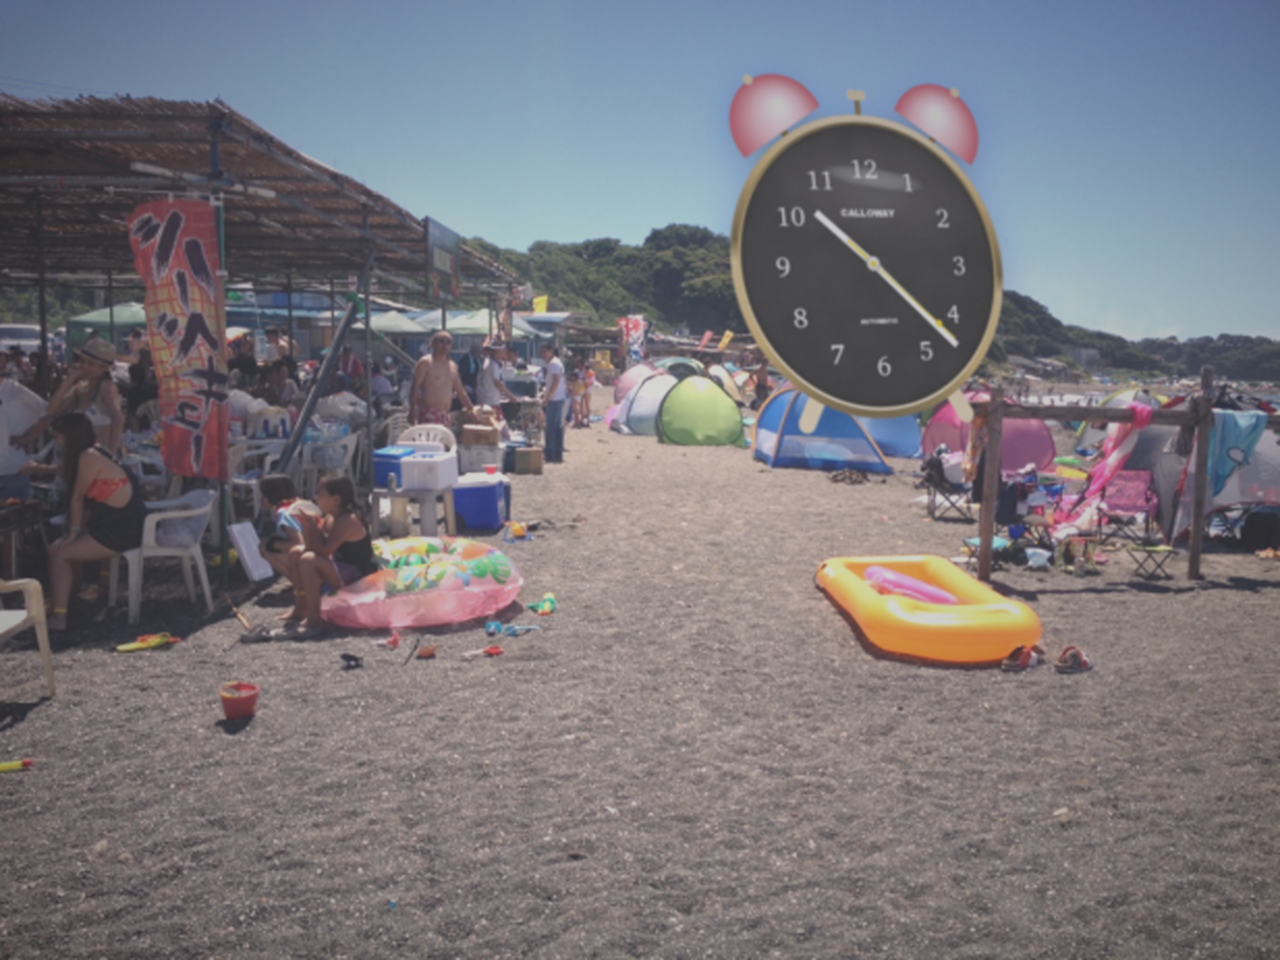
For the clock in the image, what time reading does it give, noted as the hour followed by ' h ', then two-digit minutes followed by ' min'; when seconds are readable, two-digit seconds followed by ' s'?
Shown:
10 h 22 min 22 s
